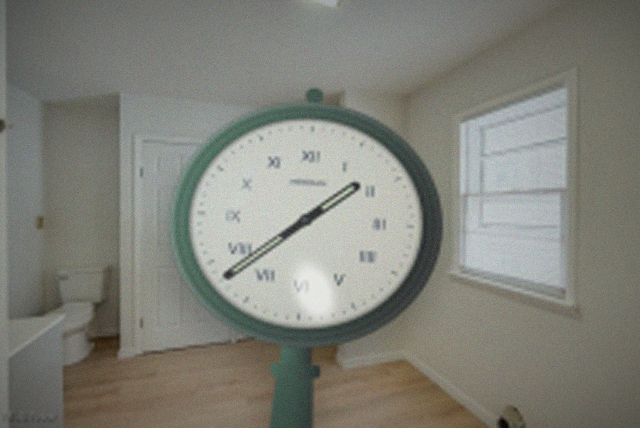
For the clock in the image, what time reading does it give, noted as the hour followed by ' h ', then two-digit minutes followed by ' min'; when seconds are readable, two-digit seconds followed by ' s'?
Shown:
1 h 38 min
